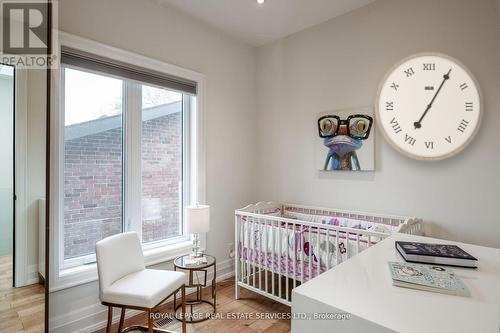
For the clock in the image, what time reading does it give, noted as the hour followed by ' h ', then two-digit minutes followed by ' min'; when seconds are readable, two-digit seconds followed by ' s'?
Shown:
7 h 05 min
